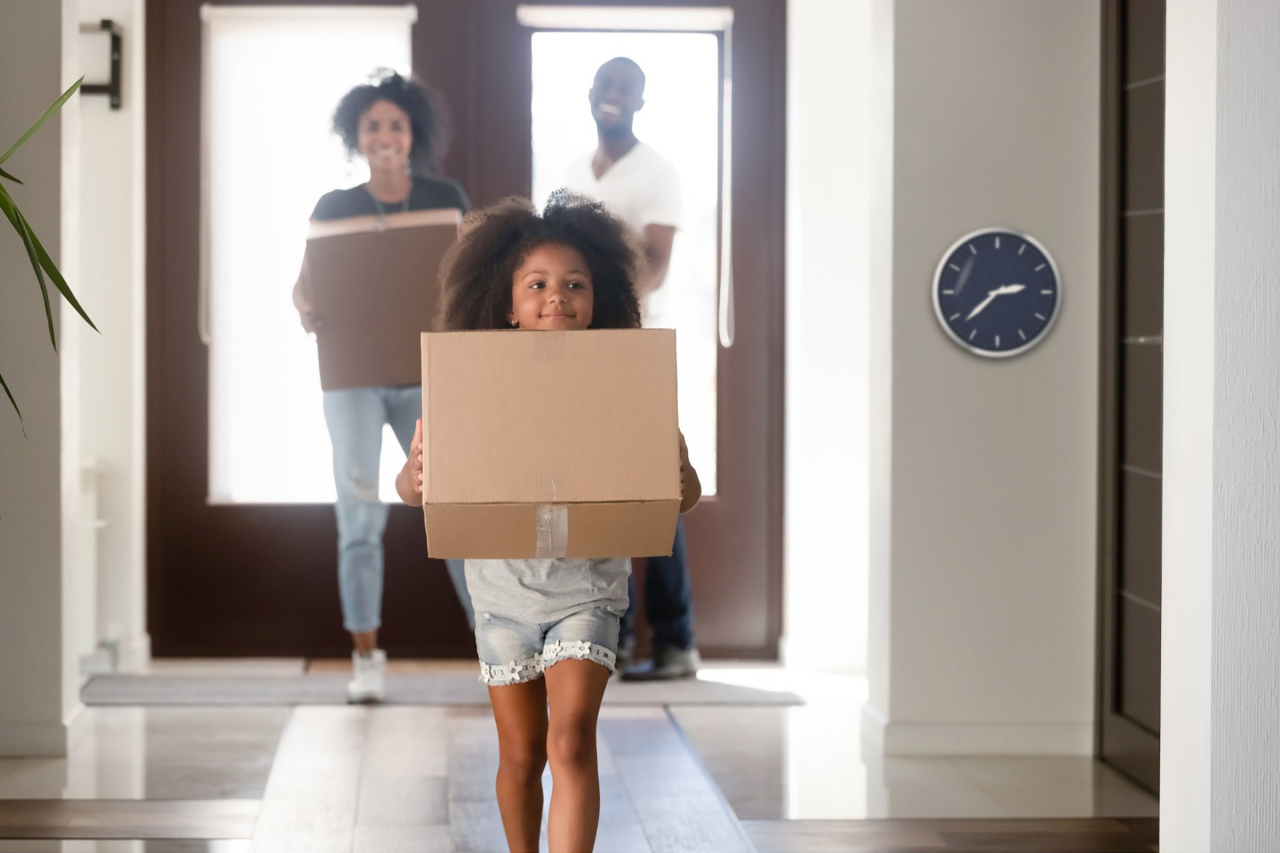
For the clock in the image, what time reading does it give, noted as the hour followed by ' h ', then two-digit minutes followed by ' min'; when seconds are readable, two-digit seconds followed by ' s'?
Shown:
2 h 38 min
